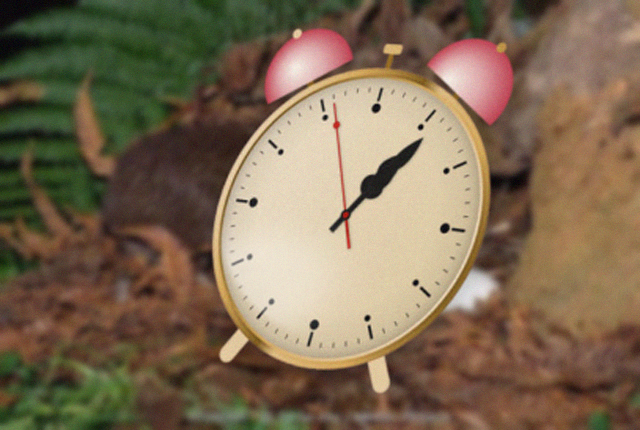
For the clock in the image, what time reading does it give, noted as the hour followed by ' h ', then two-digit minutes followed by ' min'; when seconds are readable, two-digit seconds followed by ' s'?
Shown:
1 h 05 min 56 s
